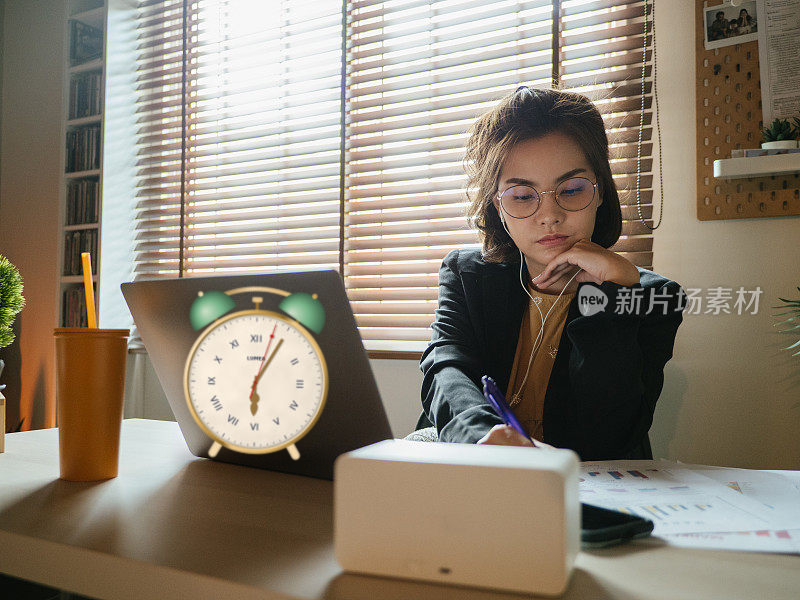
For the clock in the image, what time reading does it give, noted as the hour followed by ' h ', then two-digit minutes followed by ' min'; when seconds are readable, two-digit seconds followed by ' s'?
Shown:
6 h 05 min 03 s
